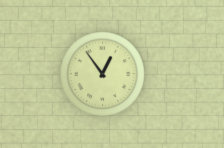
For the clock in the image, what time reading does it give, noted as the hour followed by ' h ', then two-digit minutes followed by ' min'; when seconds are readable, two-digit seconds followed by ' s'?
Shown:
12 h 54 min
